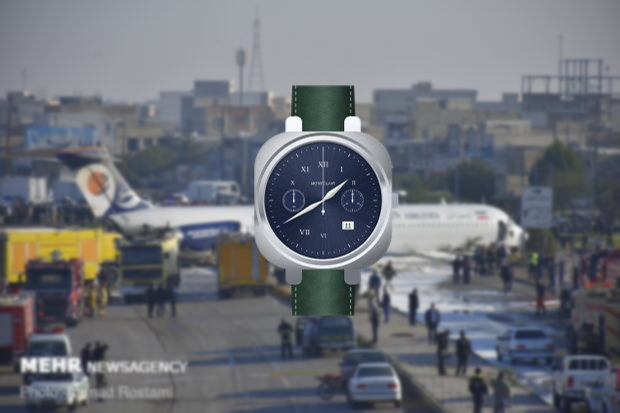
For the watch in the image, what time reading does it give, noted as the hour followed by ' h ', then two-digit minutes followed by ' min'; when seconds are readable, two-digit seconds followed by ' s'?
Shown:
1 h 40 min
